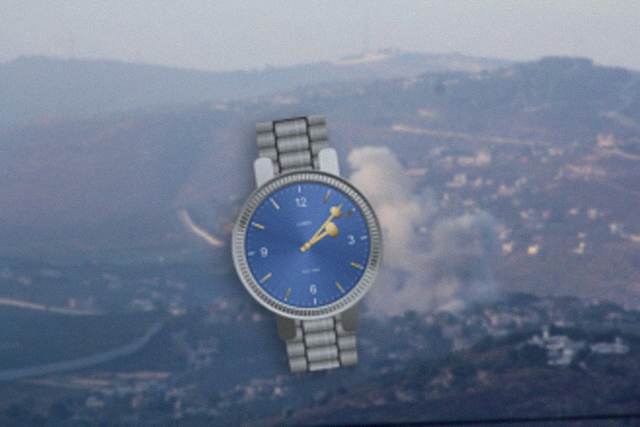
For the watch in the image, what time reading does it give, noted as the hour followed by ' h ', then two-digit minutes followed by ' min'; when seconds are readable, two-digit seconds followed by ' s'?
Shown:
2 h 08 min
